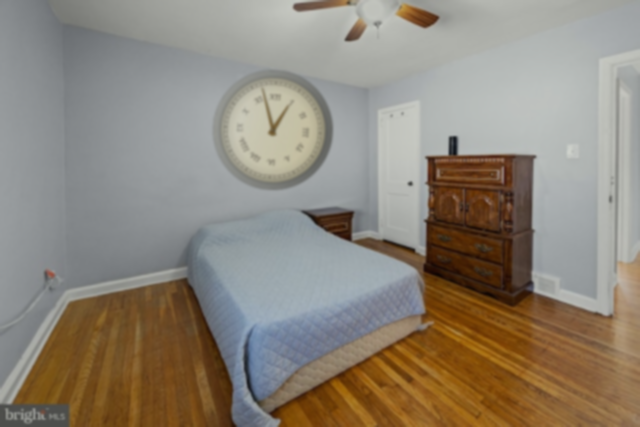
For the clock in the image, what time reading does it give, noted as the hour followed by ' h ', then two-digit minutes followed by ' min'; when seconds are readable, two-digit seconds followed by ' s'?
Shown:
12 h 57 min
